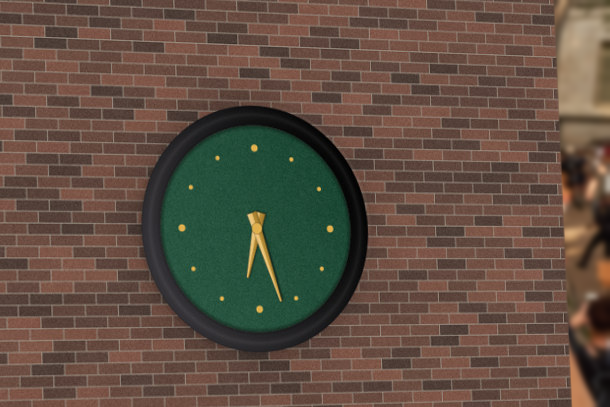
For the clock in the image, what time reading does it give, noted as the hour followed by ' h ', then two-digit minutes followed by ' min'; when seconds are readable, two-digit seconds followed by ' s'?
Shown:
6 h 27 min
